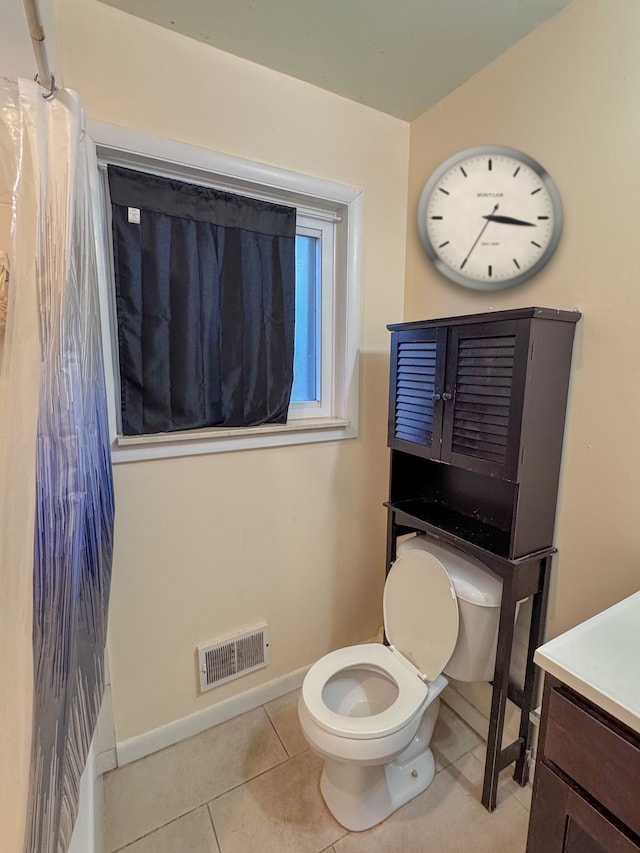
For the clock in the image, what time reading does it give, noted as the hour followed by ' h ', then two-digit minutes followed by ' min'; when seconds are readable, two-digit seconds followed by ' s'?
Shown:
3 h 16 min 35 s
